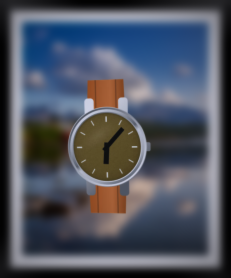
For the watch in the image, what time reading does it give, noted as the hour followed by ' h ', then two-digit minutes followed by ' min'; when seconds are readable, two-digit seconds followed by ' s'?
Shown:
6 h 07 min
